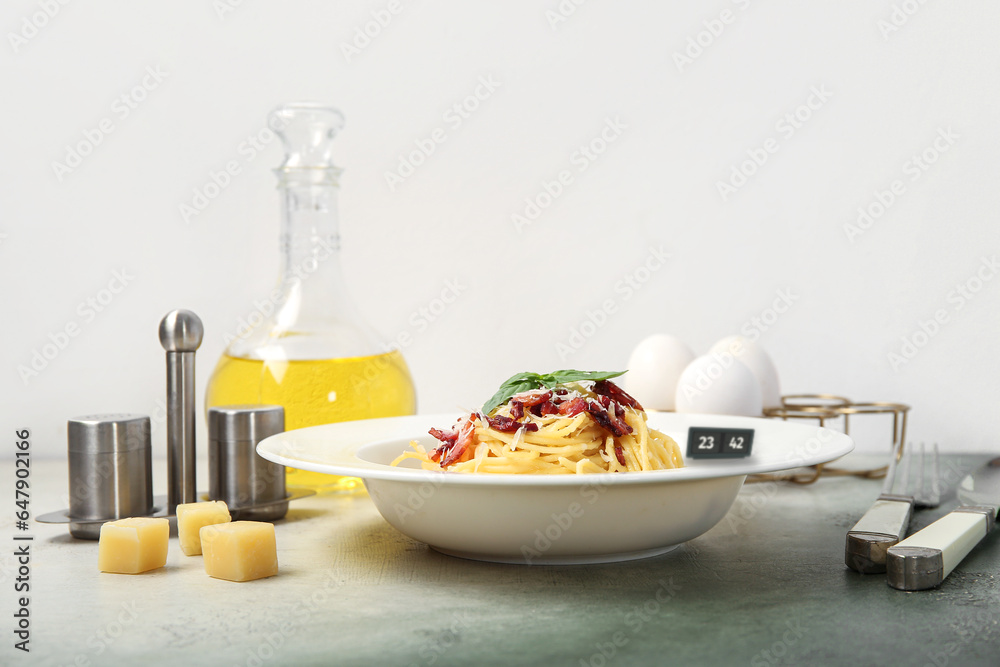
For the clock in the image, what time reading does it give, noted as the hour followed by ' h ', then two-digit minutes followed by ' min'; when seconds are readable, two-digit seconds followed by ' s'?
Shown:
23 h 42 min
